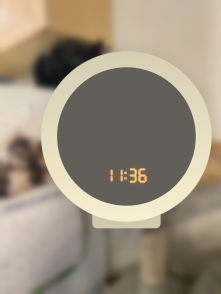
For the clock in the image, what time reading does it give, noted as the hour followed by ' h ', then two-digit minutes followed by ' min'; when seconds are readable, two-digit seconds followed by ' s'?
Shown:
11 h 36 min
